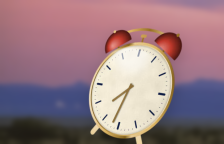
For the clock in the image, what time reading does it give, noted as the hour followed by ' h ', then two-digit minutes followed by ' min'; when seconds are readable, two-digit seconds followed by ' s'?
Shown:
7 h 32 min
